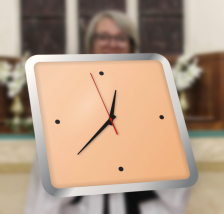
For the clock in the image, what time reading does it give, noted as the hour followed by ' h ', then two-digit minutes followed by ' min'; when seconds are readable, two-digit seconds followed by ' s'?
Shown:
12 h 37 min 58 s
